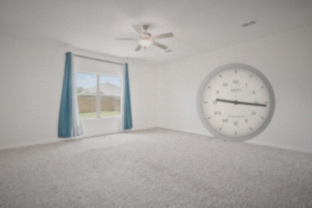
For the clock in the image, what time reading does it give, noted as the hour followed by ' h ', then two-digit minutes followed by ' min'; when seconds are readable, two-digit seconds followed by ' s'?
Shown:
9 h 16 min
